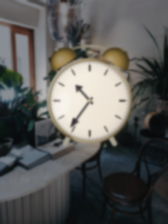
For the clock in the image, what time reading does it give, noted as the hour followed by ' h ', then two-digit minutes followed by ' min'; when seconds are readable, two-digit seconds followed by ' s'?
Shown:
10 h 36 min
